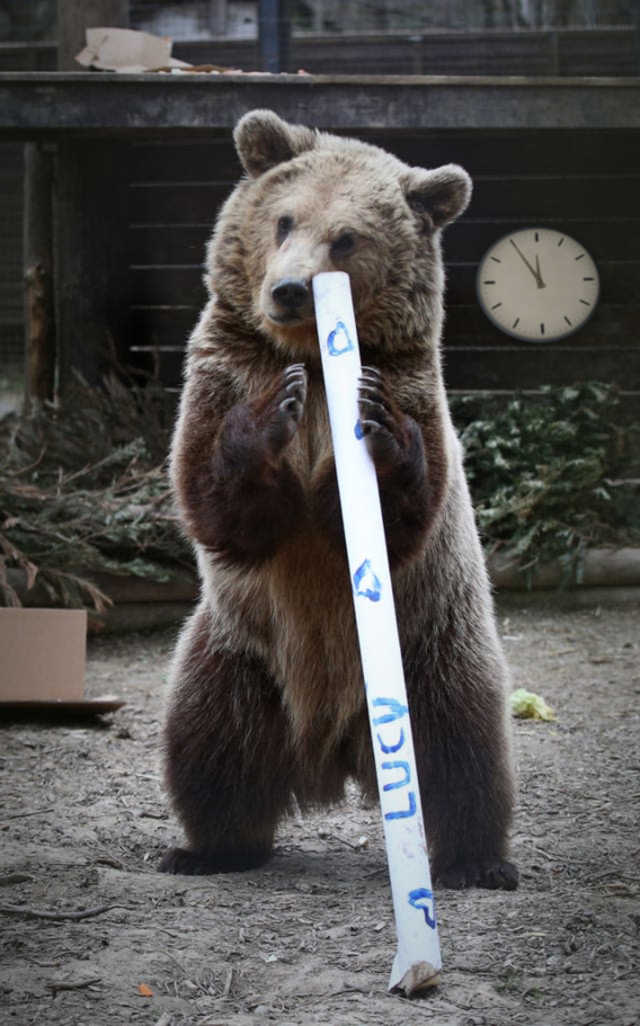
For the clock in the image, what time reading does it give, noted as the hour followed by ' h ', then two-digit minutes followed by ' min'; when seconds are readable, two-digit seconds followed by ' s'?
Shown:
11 h 55 min
